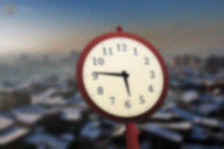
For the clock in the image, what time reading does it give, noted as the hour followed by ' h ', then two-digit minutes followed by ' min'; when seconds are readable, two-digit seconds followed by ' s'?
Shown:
5 h 46 min
